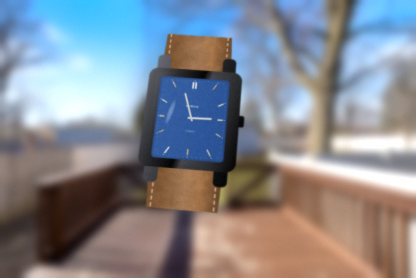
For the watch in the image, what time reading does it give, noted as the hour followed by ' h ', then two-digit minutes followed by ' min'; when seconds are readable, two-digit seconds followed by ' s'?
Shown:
2 h 57 min
